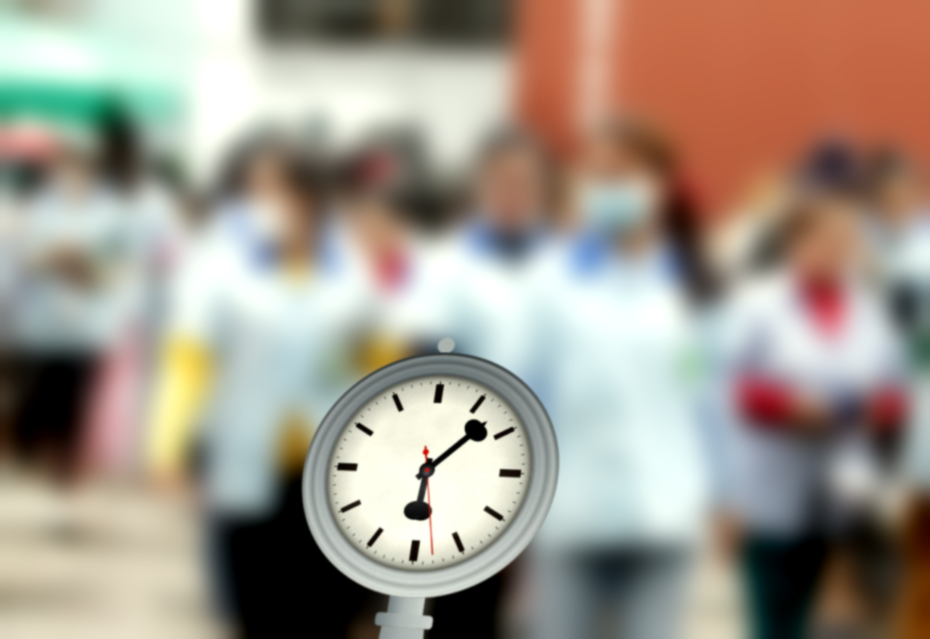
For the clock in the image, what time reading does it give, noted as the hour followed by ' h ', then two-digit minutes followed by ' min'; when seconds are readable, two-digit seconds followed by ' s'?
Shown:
6 h 07 min 28 s
